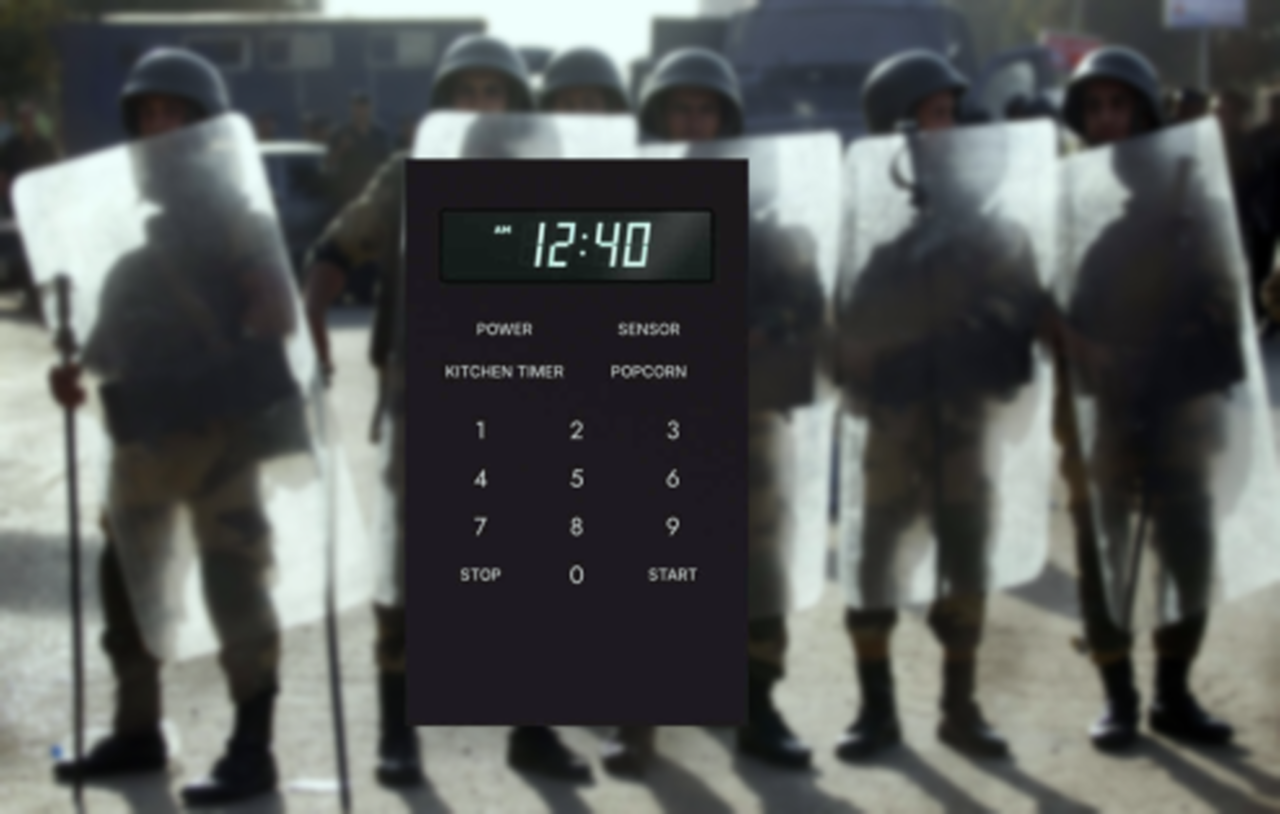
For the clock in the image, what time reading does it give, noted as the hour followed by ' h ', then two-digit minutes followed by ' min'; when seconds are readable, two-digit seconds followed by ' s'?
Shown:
12 h 40 min
